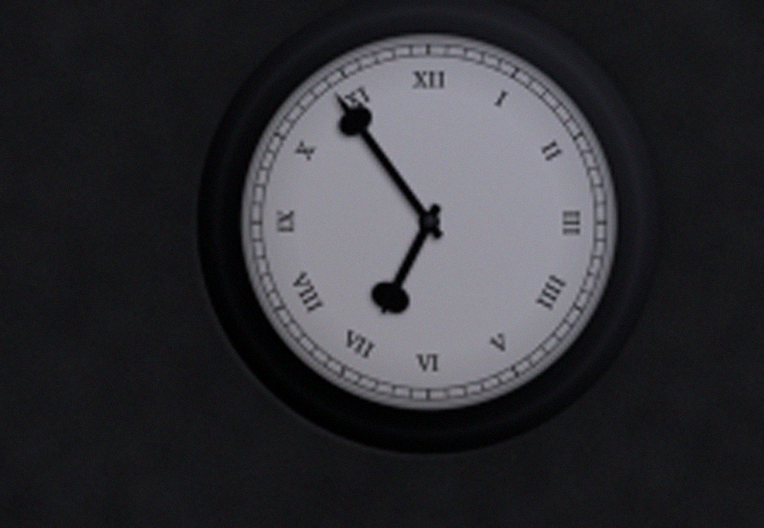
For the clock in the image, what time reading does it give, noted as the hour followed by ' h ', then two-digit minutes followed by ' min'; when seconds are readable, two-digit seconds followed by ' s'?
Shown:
6 h 54 min
